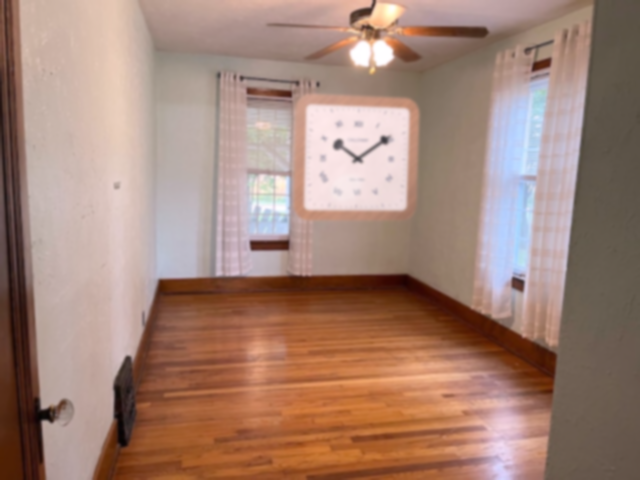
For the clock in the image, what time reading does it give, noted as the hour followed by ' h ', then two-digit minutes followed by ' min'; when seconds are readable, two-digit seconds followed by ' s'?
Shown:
10 h 09 min
